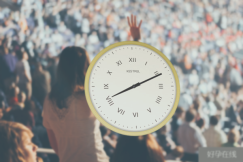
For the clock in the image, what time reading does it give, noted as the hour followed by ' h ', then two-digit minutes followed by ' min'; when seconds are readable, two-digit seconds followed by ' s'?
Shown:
8 h 11 min
